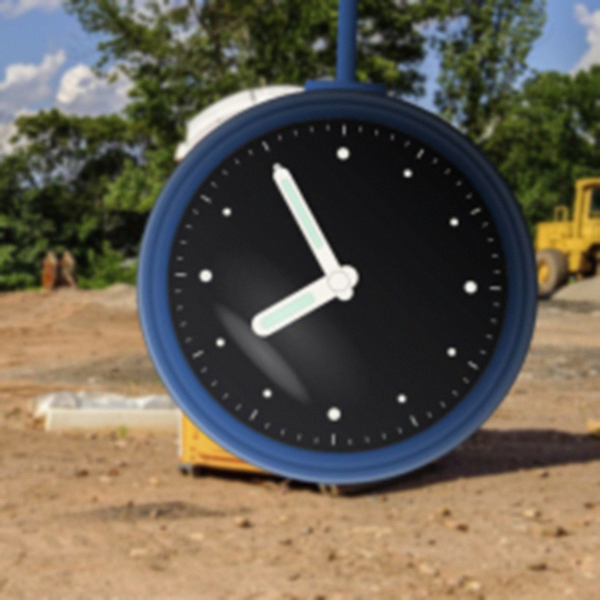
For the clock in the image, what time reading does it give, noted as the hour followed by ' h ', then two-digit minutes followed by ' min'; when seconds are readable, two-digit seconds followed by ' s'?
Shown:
7 h 55 min
